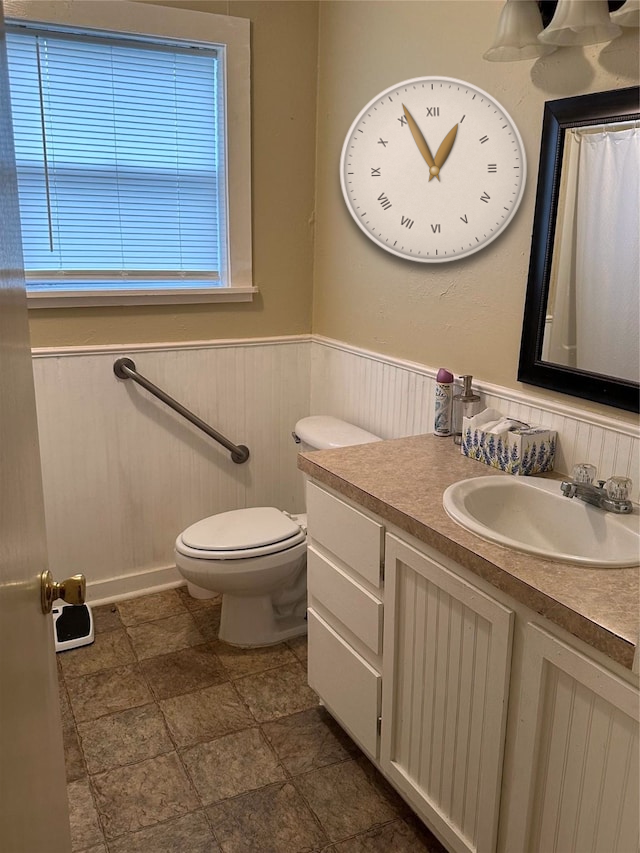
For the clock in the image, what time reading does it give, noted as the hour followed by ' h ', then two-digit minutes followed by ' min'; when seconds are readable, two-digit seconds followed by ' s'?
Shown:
12 h 56 min
